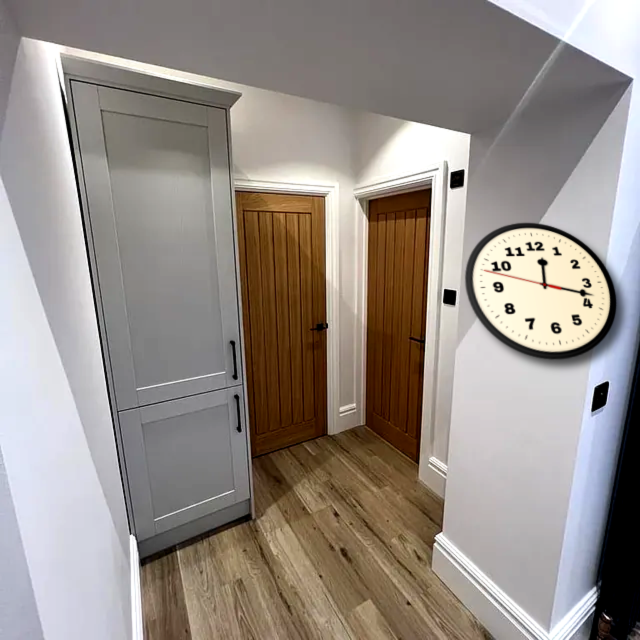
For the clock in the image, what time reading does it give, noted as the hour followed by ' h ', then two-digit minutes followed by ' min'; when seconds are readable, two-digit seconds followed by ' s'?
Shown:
12 h 17 min 48 s
